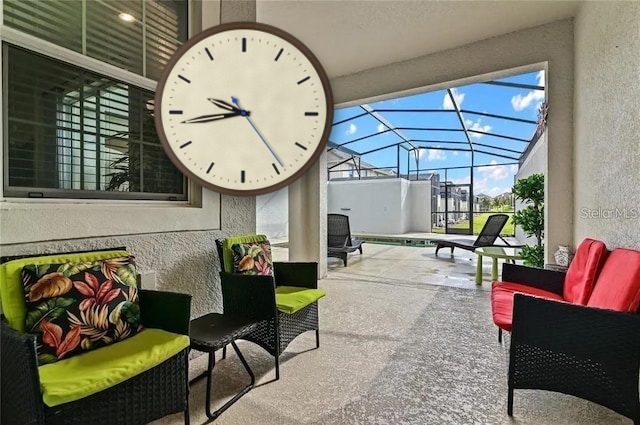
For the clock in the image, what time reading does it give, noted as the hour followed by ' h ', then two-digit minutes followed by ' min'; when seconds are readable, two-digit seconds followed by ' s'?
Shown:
9 h 43 min 24 s
